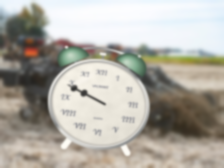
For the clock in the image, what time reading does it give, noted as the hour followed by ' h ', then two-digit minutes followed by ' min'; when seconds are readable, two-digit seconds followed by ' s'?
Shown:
9 h 49 min
